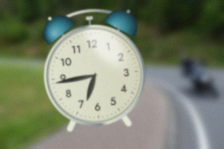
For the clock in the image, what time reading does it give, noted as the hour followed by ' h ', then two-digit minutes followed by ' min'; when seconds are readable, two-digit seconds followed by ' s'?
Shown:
6 h 44 min
